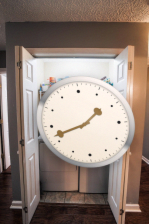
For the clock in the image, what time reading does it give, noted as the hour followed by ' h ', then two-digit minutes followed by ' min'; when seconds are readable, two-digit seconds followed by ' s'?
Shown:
1 h 42 min
